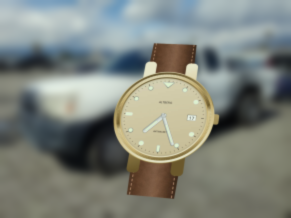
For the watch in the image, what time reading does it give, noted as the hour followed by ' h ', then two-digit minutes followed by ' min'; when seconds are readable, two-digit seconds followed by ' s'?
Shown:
7 h 26 min
